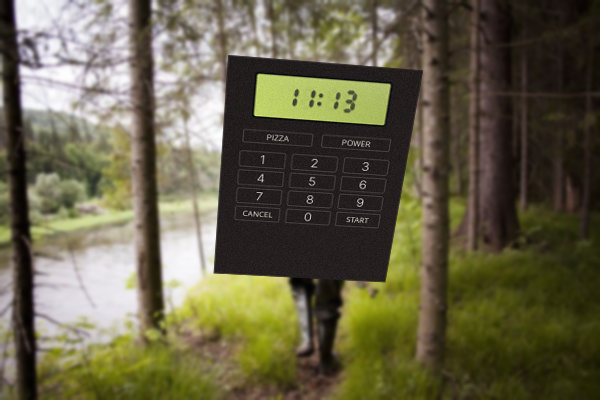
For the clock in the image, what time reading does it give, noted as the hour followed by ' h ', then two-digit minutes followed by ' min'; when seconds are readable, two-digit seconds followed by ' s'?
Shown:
11 h 13 min
